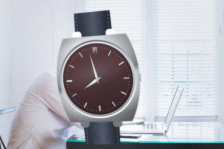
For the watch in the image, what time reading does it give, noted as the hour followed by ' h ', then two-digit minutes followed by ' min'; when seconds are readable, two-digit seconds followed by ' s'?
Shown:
7 h 58 min
